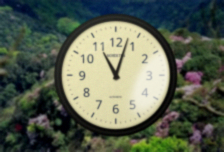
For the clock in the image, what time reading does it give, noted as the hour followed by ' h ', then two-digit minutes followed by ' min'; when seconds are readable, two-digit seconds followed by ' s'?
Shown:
11 h 03 min
